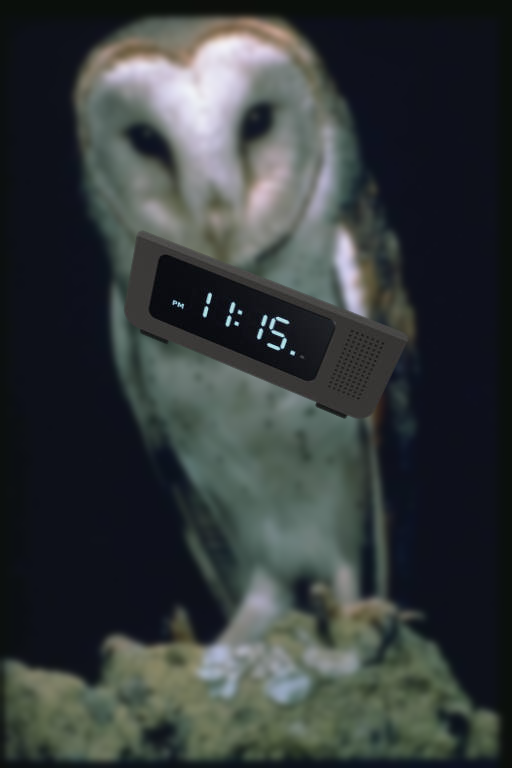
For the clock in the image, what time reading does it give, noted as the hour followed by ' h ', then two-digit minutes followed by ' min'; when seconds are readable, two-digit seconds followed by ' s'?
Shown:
11 h 15 min
